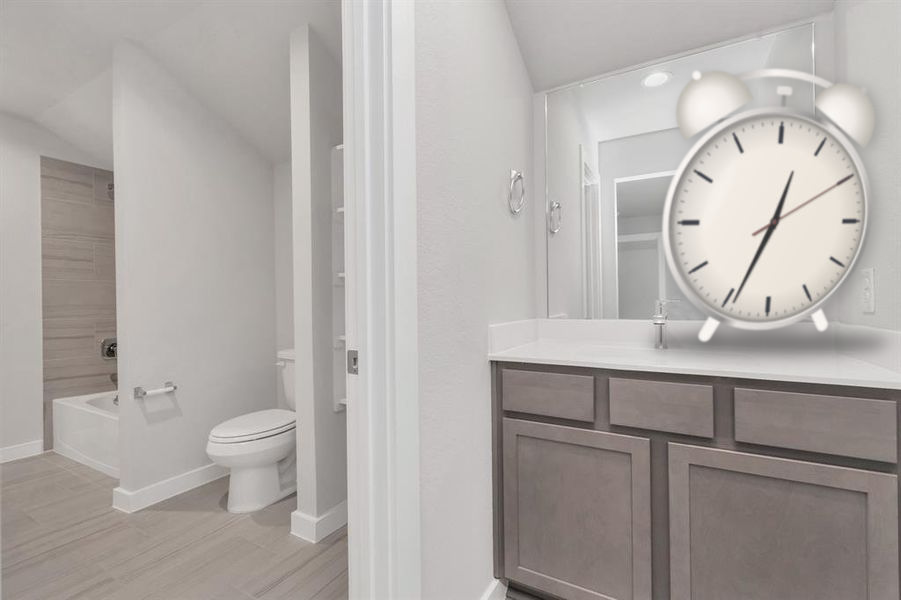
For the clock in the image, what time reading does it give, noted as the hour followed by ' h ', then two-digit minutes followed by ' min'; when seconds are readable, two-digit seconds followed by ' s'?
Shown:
12 h 34 min 10 s
